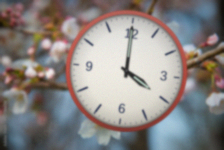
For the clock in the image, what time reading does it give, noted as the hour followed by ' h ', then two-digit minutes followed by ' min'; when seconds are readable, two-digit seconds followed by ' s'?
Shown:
4 h 00 min
